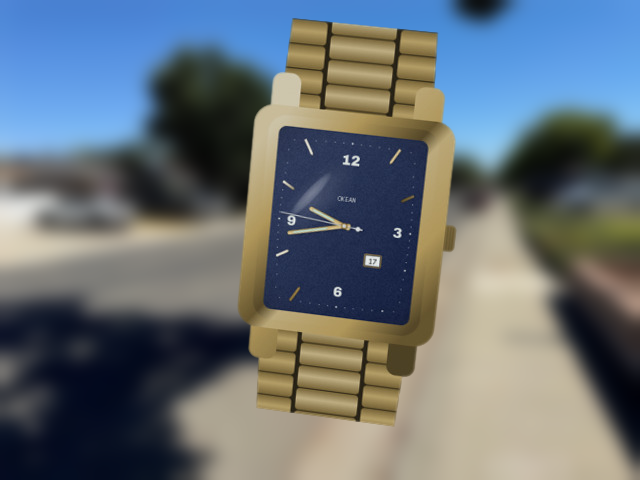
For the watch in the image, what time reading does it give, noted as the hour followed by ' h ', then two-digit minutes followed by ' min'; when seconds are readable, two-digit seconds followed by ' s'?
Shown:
9 h 42 min 46 s
